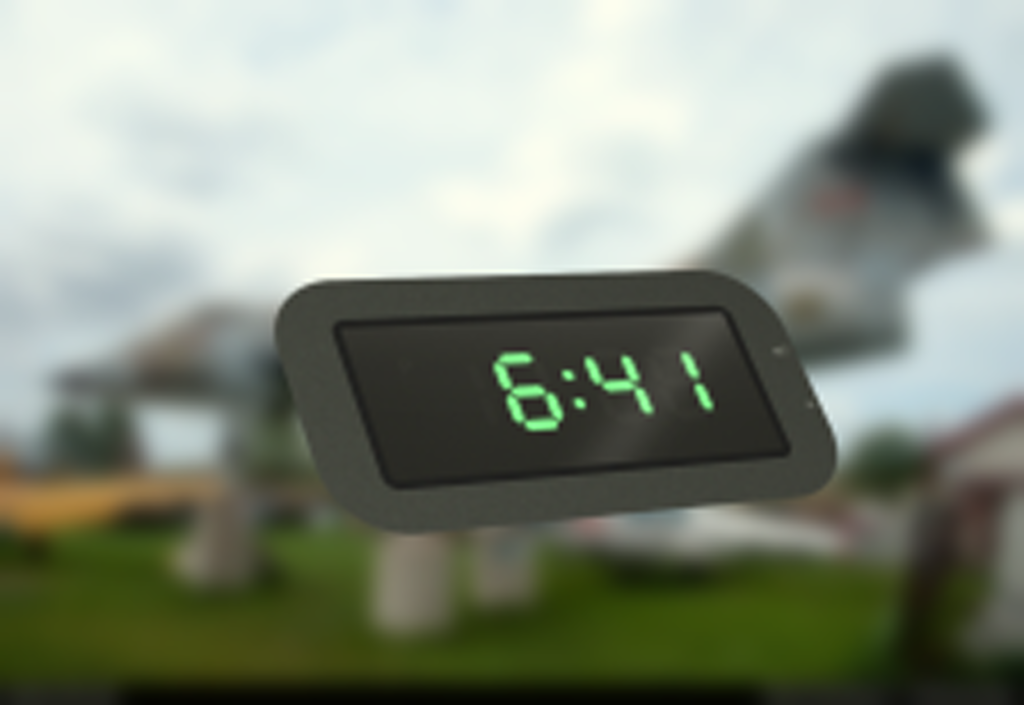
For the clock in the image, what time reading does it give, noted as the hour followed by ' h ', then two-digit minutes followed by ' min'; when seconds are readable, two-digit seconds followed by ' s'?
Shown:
6 h 41 min
